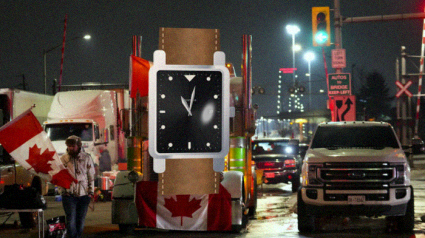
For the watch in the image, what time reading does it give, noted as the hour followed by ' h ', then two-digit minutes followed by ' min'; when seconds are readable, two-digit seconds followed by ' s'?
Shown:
11 h 02 min
